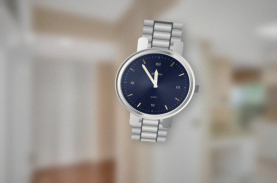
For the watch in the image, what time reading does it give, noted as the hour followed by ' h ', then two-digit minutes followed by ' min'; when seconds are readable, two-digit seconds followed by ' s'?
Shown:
11 h 54 min
